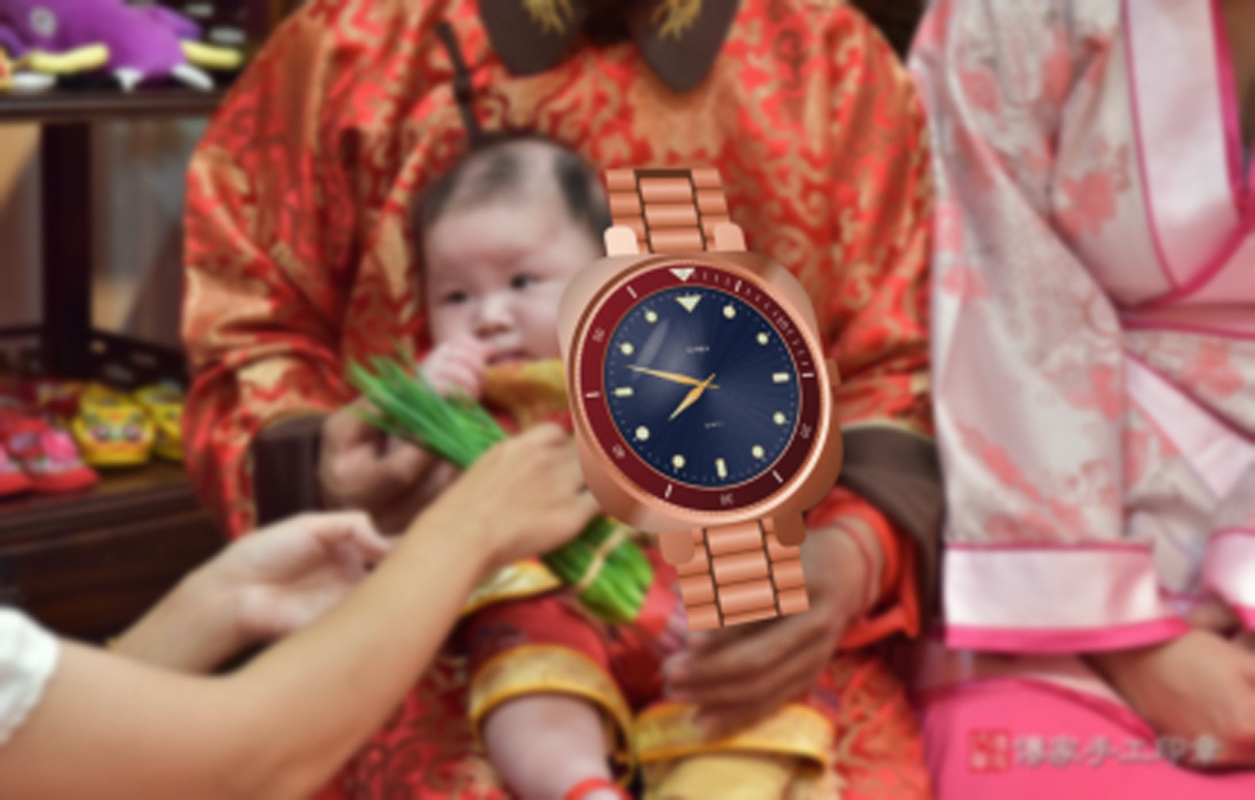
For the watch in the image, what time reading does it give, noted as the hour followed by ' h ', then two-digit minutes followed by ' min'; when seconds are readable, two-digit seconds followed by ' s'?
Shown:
7 h 48 min
